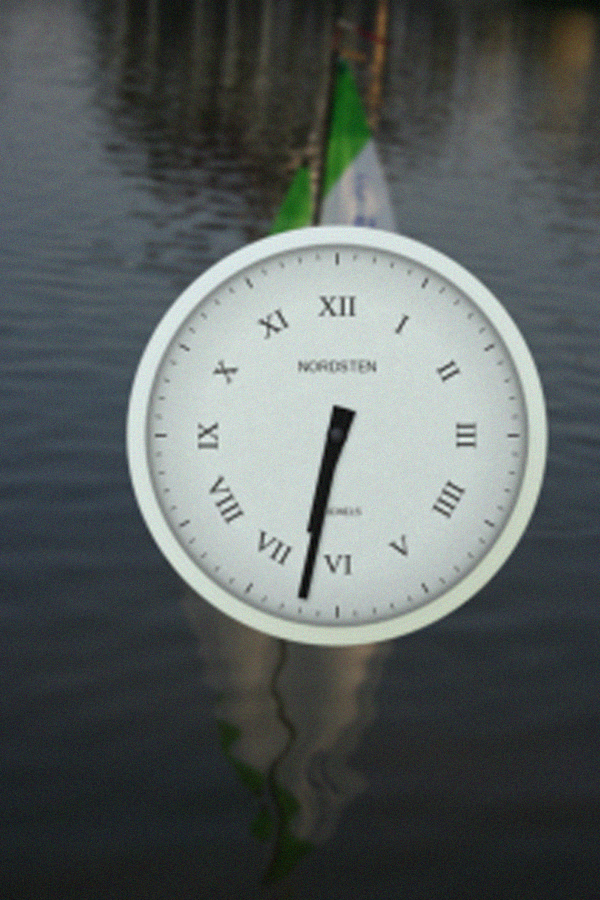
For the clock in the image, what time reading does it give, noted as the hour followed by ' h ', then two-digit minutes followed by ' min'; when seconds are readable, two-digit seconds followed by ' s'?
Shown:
6 h 32 min
